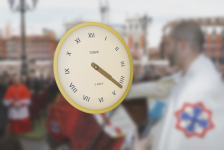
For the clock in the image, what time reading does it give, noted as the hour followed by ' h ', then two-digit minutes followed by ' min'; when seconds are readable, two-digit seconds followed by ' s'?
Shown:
4 h 22 min
